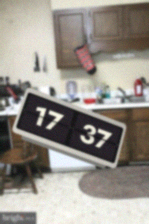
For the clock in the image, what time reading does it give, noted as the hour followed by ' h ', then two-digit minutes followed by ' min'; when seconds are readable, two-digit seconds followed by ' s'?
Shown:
17 h 37 min
